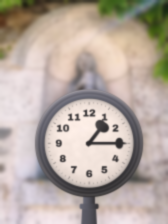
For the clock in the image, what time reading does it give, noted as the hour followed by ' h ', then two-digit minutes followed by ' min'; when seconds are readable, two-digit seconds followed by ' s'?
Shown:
1 h 15 min
